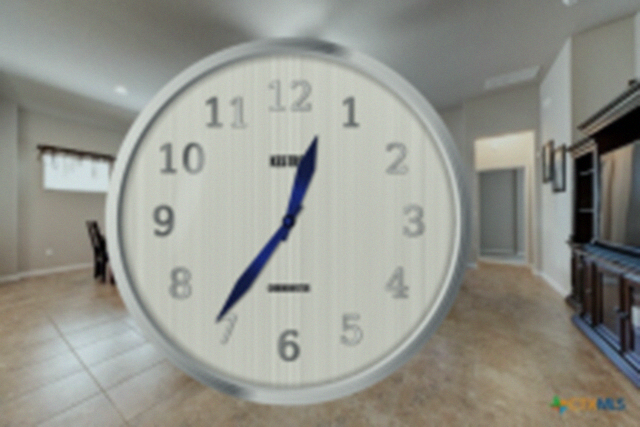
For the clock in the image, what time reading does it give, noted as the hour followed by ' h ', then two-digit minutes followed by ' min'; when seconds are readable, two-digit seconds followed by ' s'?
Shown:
12 h 36 min
